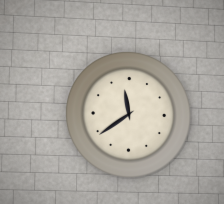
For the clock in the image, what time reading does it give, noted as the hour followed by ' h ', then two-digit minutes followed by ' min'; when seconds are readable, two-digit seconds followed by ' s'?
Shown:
11 h 39 min
